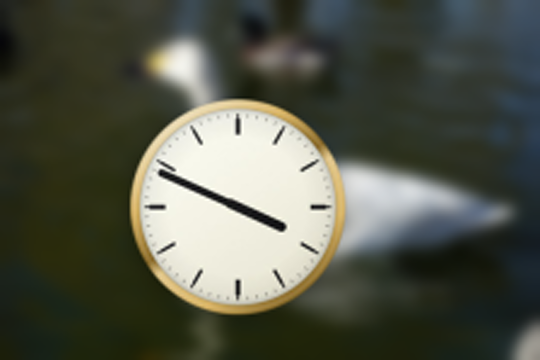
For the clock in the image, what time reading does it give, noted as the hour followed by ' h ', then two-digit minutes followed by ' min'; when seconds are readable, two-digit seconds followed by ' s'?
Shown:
3 h 49 min
